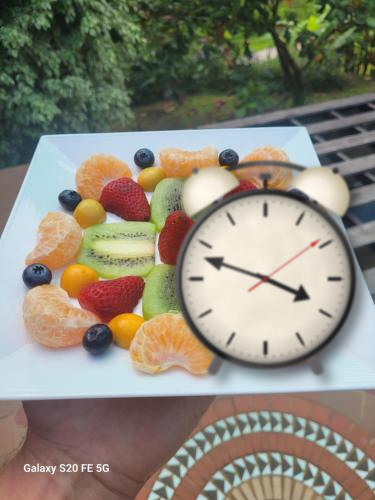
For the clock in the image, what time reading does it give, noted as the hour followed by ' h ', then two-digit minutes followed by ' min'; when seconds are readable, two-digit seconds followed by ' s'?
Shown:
3 h 48 min 09 s
